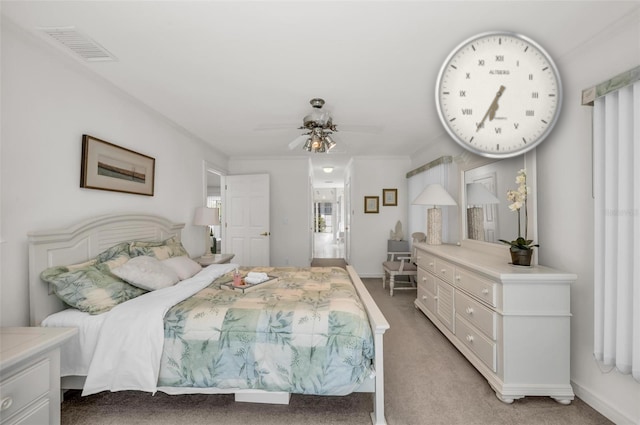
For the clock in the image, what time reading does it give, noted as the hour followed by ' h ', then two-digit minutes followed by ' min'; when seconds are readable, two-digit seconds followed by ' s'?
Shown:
6 h 35 min
